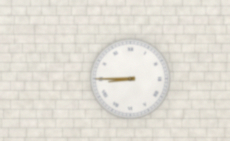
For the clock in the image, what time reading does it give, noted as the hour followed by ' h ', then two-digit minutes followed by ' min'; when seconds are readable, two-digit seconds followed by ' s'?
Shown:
8 h 45 min
